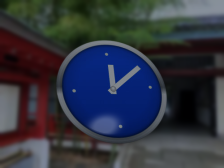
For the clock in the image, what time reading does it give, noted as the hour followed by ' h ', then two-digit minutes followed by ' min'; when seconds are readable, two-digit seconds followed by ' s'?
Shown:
12 h 09 min
